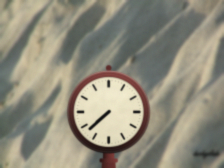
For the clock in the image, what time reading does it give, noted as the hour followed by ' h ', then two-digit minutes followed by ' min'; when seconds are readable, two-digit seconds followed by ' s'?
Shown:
7 h 38 min
